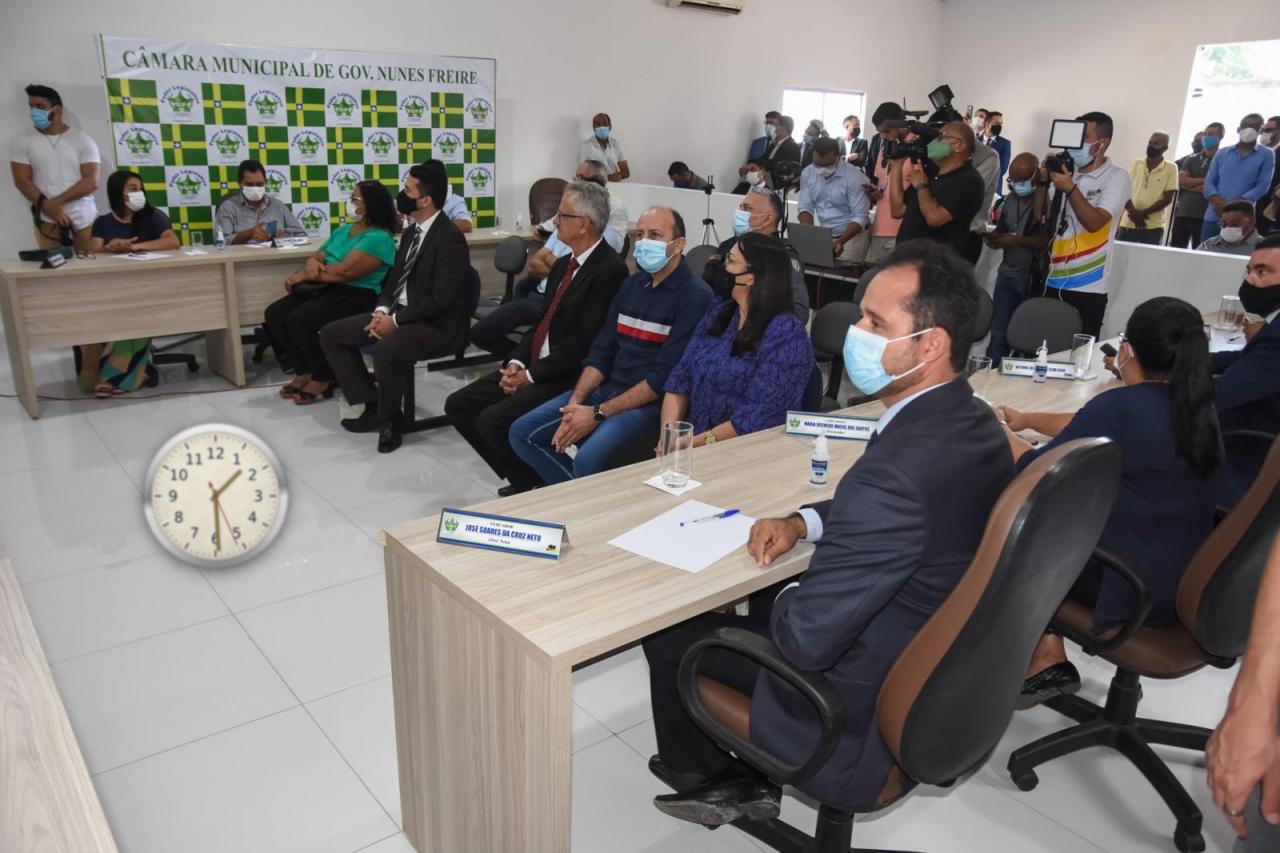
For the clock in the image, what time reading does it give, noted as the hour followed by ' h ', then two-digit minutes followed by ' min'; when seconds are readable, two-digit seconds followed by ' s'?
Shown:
1 h 29 min 26 s
